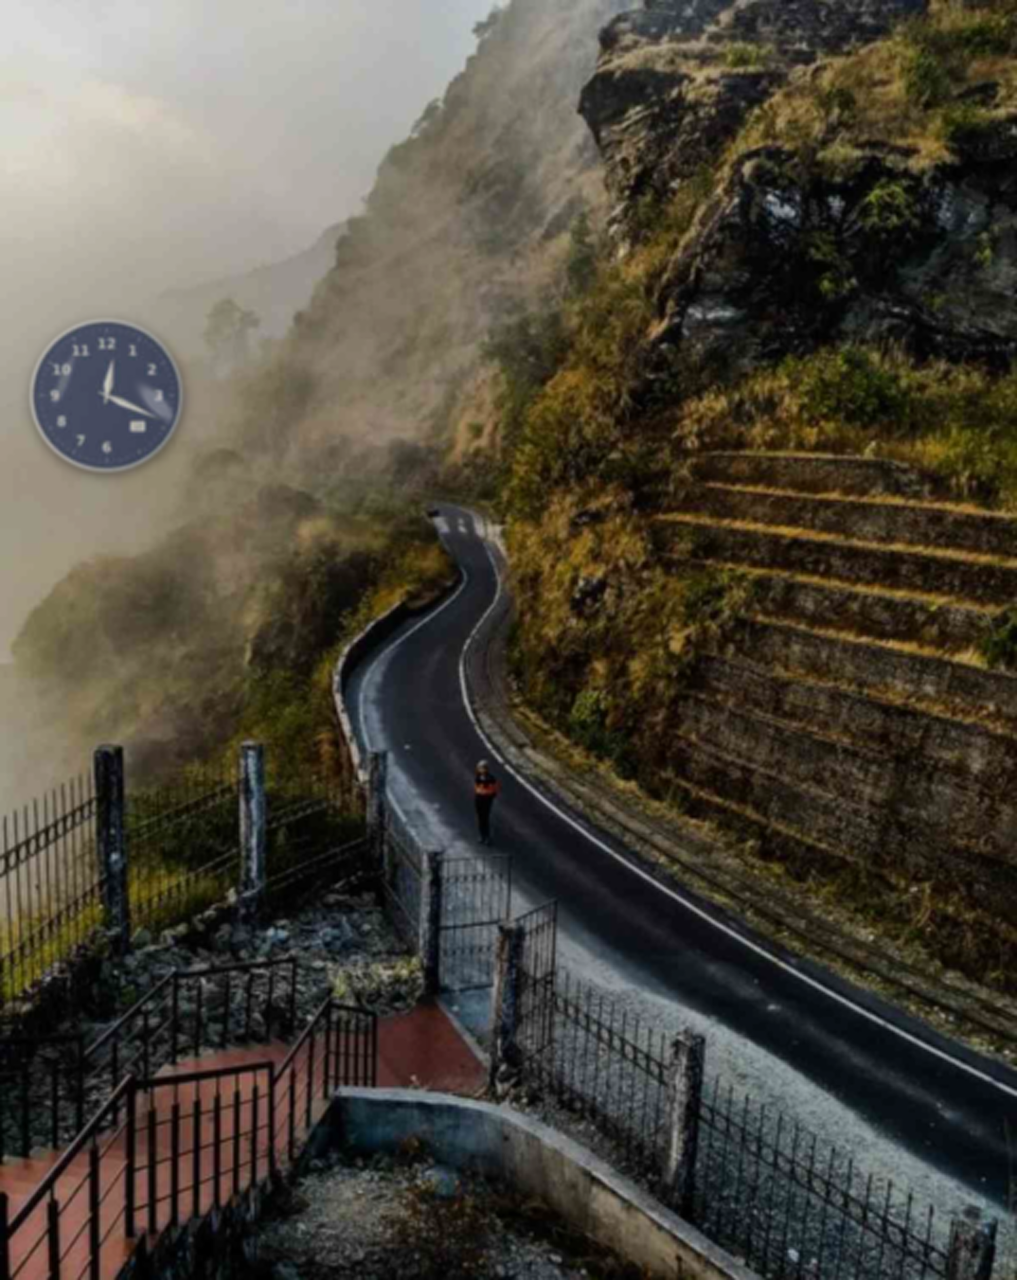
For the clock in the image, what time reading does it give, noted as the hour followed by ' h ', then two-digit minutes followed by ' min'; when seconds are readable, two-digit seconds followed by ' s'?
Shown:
12 h 19 min
